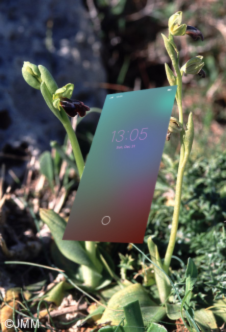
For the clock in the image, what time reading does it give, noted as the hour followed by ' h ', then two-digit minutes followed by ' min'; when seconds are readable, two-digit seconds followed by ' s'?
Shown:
13 h 05 min
